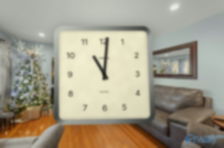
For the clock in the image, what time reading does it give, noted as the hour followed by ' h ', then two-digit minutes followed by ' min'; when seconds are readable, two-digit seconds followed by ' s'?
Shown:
11 h 01 min
